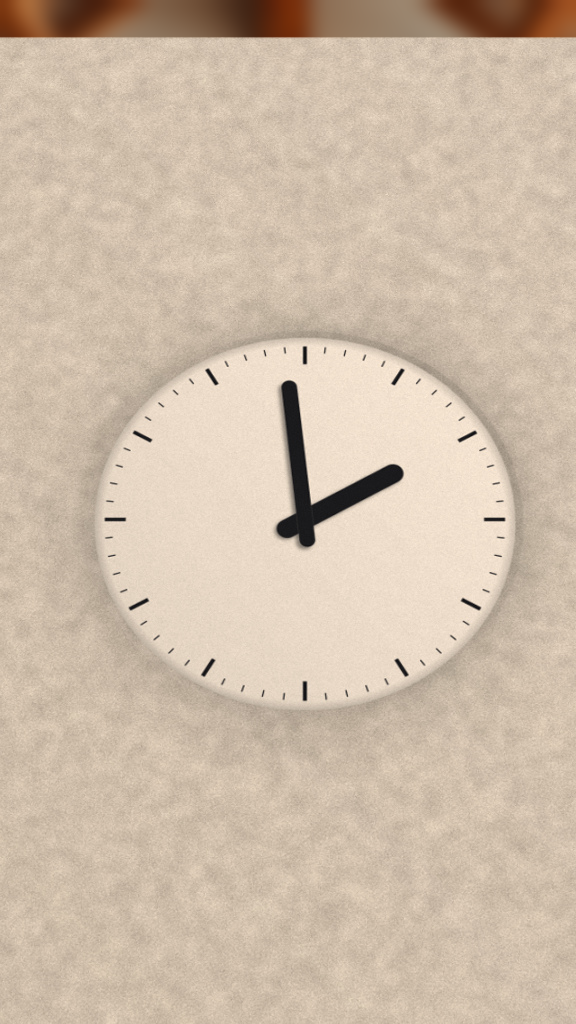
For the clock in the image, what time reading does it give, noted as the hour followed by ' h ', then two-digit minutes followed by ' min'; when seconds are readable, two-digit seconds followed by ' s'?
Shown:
1 h 59 min
